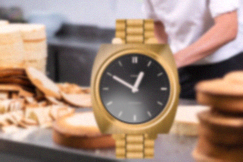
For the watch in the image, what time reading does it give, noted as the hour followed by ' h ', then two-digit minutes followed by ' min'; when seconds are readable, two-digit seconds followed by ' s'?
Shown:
12 h 50 min
